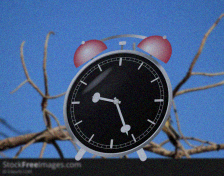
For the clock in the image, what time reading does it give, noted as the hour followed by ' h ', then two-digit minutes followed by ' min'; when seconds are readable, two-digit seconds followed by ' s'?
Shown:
9 h 26 min
